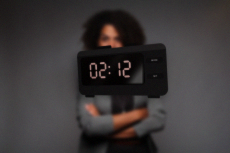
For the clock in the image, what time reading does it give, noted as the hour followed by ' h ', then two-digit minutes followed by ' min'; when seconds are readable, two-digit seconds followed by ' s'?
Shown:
2 h 12 min
